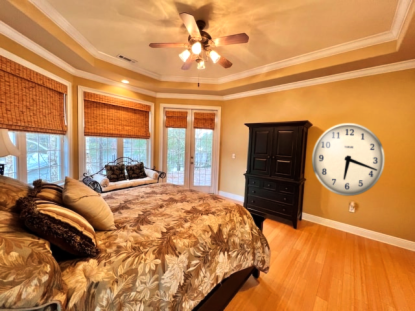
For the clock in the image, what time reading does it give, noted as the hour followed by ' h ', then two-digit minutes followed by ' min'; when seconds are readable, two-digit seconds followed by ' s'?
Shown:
6 h 18 min
